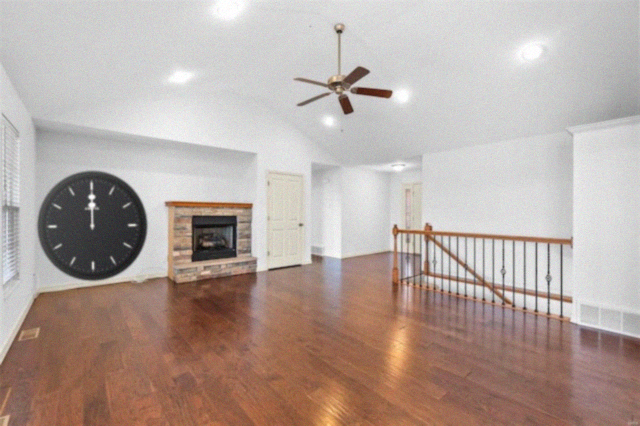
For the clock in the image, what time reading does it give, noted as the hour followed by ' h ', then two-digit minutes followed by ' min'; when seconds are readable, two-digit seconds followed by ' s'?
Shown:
12 h 00 min
